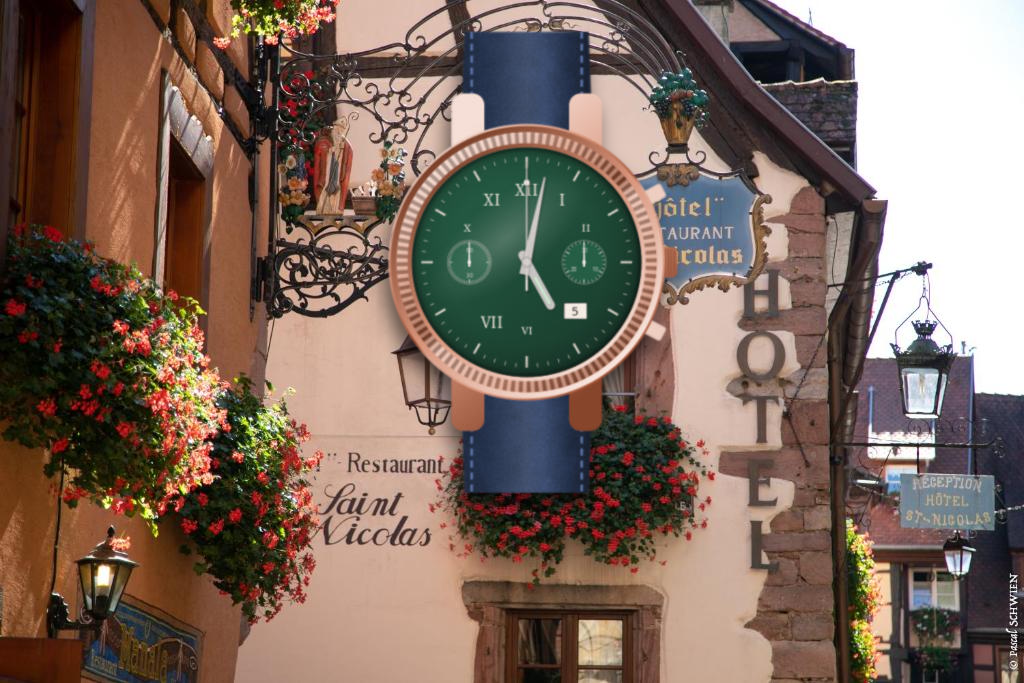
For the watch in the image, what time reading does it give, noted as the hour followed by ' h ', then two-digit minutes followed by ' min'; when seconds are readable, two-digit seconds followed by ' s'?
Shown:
5 h 02 min
